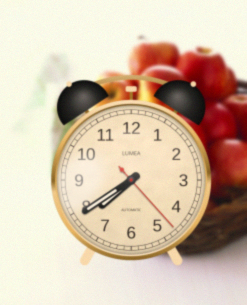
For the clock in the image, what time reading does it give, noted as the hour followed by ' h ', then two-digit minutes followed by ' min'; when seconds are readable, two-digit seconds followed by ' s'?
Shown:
7 h 39 min 23 s
